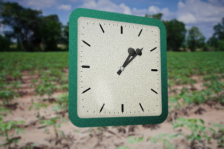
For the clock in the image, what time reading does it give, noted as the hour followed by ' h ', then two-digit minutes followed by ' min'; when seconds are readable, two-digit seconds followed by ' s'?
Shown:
1 h 08 min
